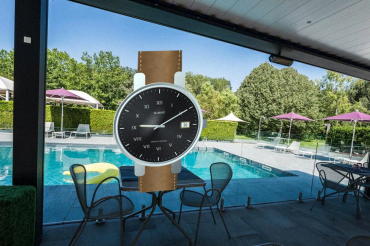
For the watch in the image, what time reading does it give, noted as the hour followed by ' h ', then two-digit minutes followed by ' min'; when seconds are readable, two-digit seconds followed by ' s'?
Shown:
9 h 10 min
